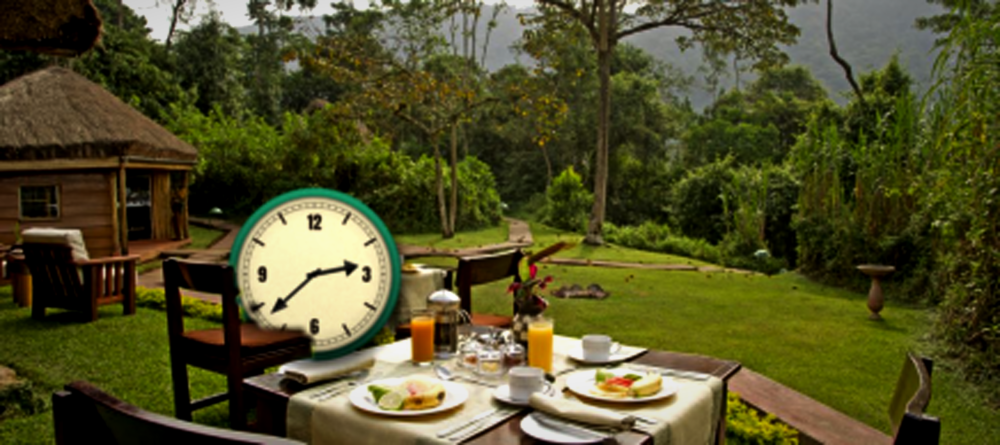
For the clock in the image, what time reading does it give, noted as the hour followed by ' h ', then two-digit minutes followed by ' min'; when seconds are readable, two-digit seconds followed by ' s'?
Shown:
2 h 38 min
